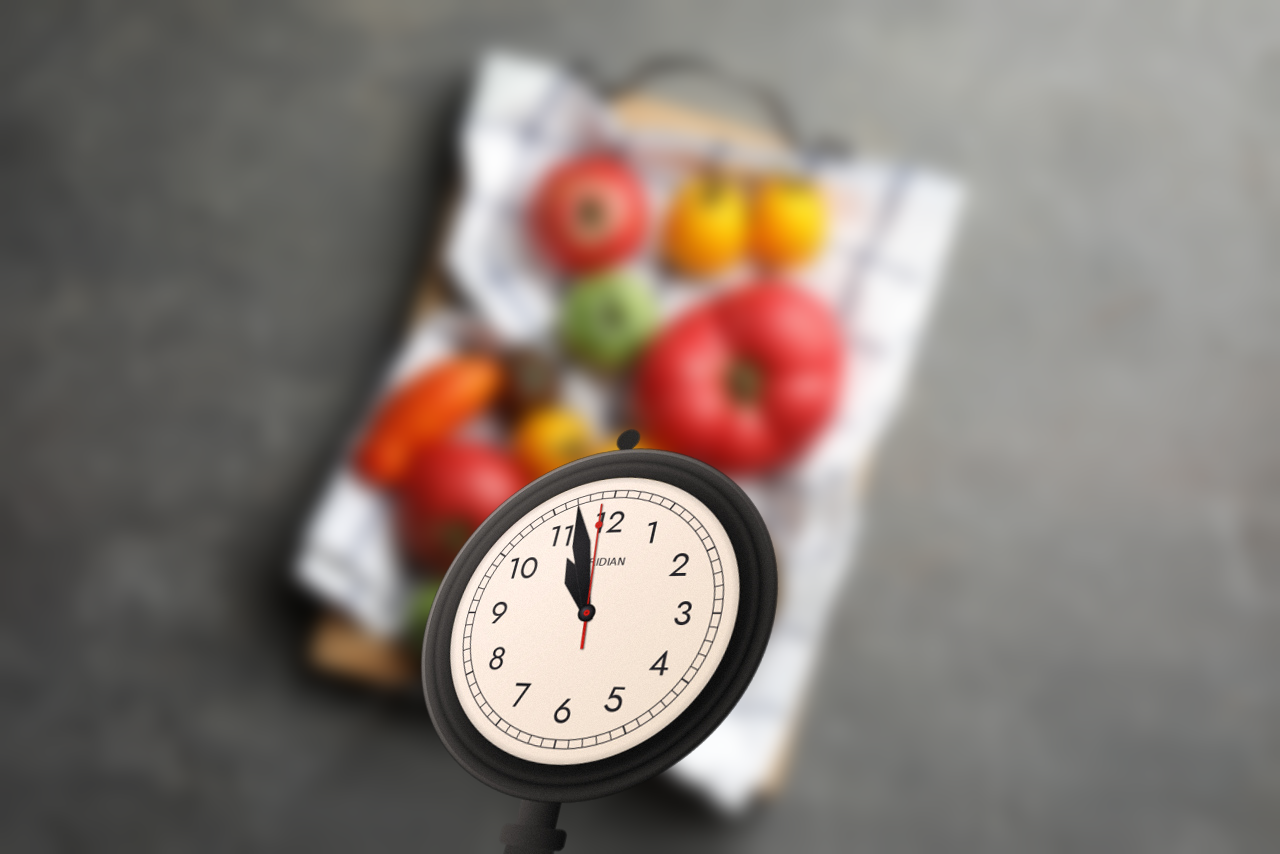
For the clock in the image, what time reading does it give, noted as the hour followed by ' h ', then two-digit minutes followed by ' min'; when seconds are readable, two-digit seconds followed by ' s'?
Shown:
10 h 56 min 59 s
